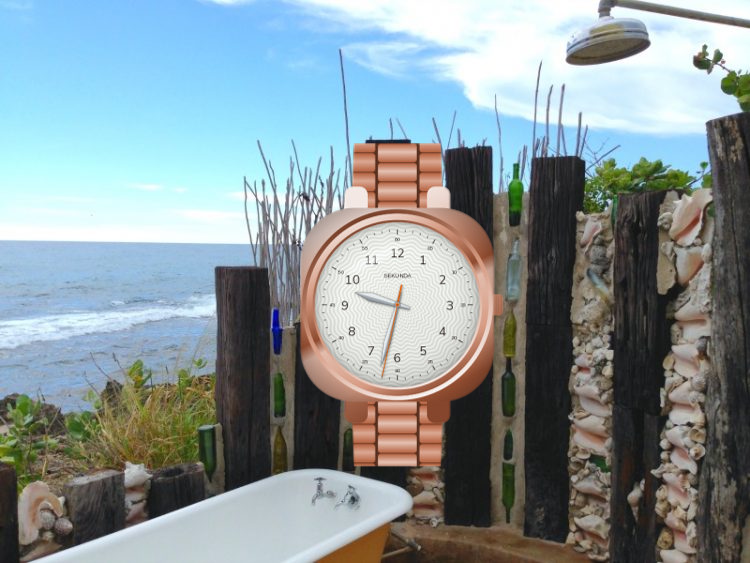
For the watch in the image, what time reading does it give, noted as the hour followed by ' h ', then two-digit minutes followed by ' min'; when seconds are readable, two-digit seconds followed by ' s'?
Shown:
9 h 32 min 32 s
